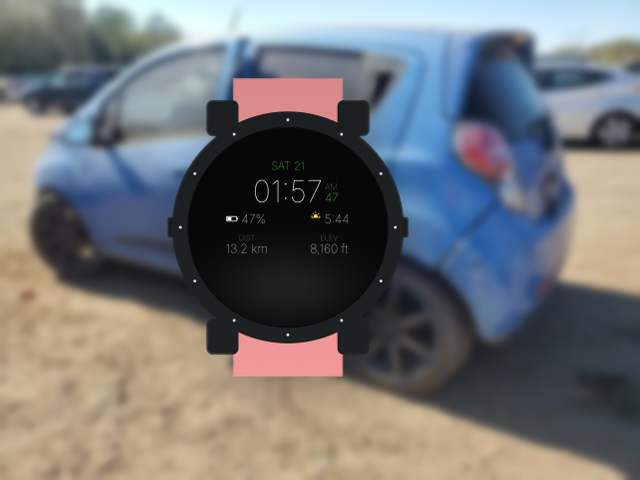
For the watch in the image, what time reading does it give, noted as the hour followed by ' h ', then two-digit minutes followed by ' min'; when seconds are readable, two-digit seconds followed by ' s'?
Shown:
1 h 57 min 47 s
